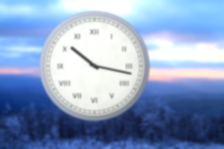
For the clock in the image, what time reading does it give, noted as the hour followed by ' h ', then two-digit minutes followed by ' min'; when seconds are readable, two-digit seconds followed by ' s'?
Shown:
10 h 17 min
